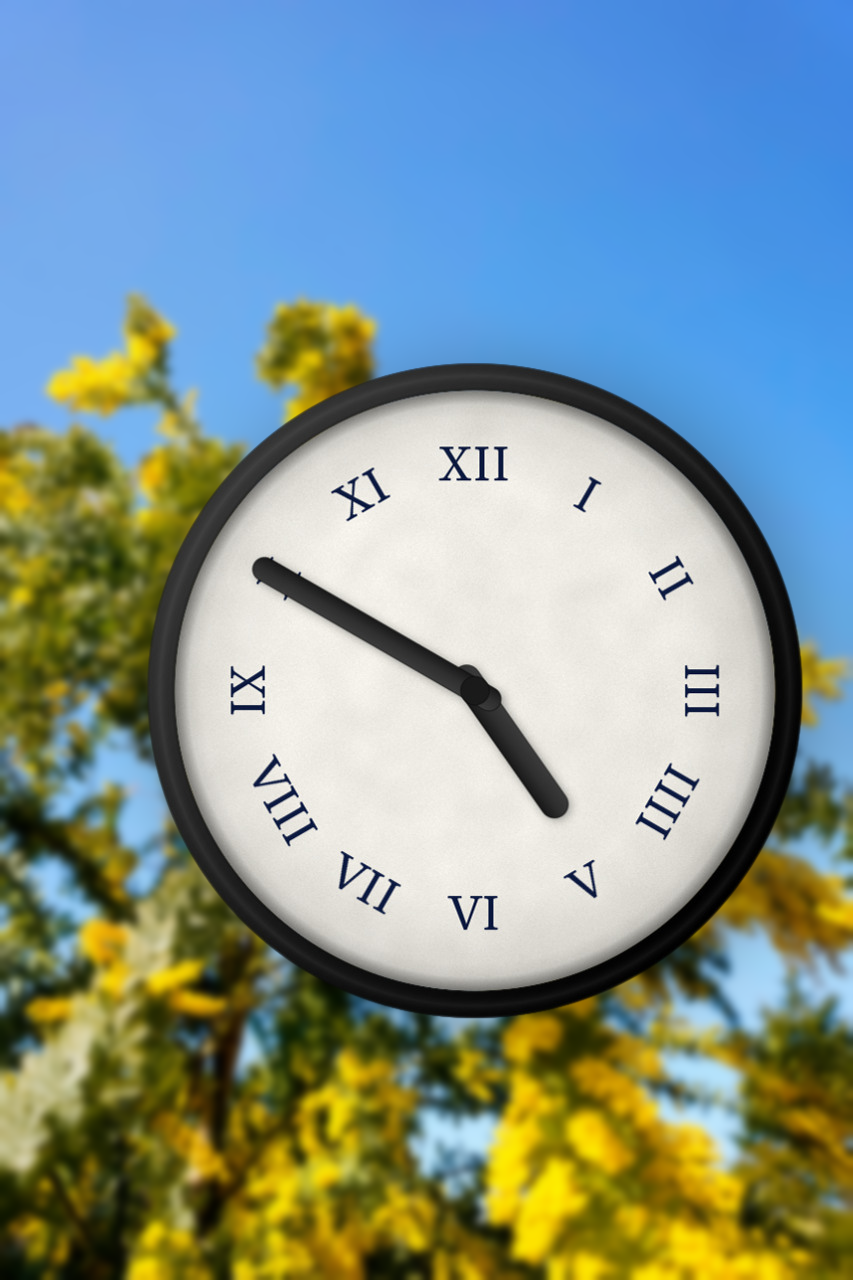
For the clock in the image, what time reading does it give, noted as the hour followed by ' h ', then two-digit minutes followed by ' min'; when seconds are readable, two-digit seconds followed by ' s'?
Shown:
4 h 50 min
